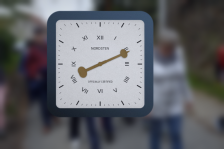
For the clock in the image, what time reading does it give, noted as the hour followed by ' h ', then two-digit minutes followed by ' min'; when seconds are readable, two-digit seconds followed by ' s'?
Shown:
8 h 11 min
